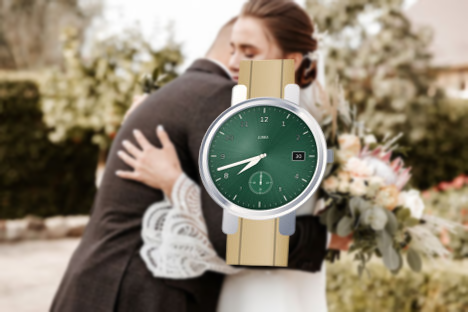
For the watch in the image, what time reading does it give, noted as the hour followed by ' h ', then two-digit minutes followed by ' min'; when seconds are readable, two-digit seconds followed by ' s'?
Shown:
7 h 42 min
